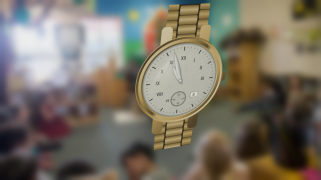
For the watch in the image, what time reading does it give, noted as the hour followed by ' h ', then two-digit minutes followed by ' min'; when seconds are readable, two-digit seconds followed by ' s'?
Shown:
10 h 57 min
